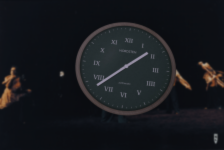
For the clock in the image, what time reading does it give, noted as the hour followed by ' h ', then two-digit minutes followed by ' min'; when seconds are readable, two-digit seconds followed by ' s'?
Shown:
1 h 38 min
